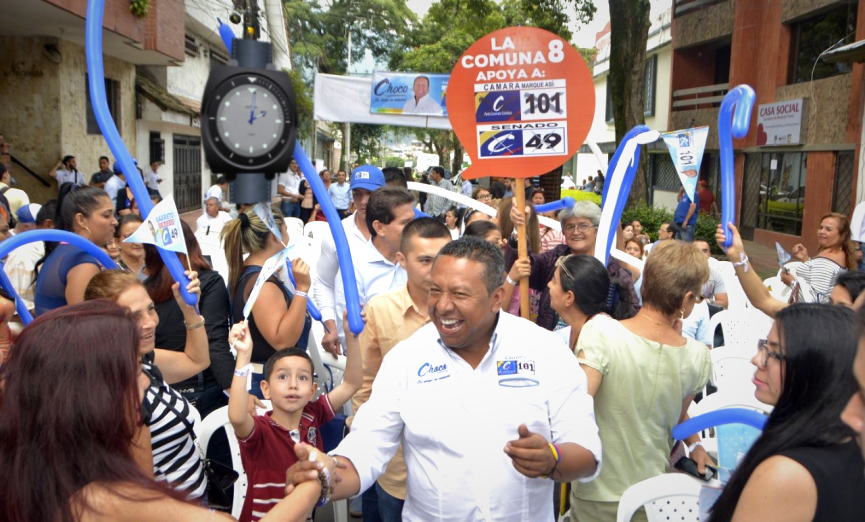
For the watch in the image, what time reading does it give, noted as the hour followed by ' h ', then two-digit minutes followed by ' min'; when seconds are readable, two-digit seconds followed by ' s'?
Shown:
2 h 01 min
